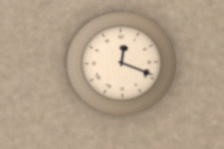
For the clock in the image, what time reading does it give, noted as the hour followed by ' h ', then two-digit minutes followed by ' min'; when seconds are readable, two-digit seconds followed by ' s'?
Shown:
12 h 19 min
